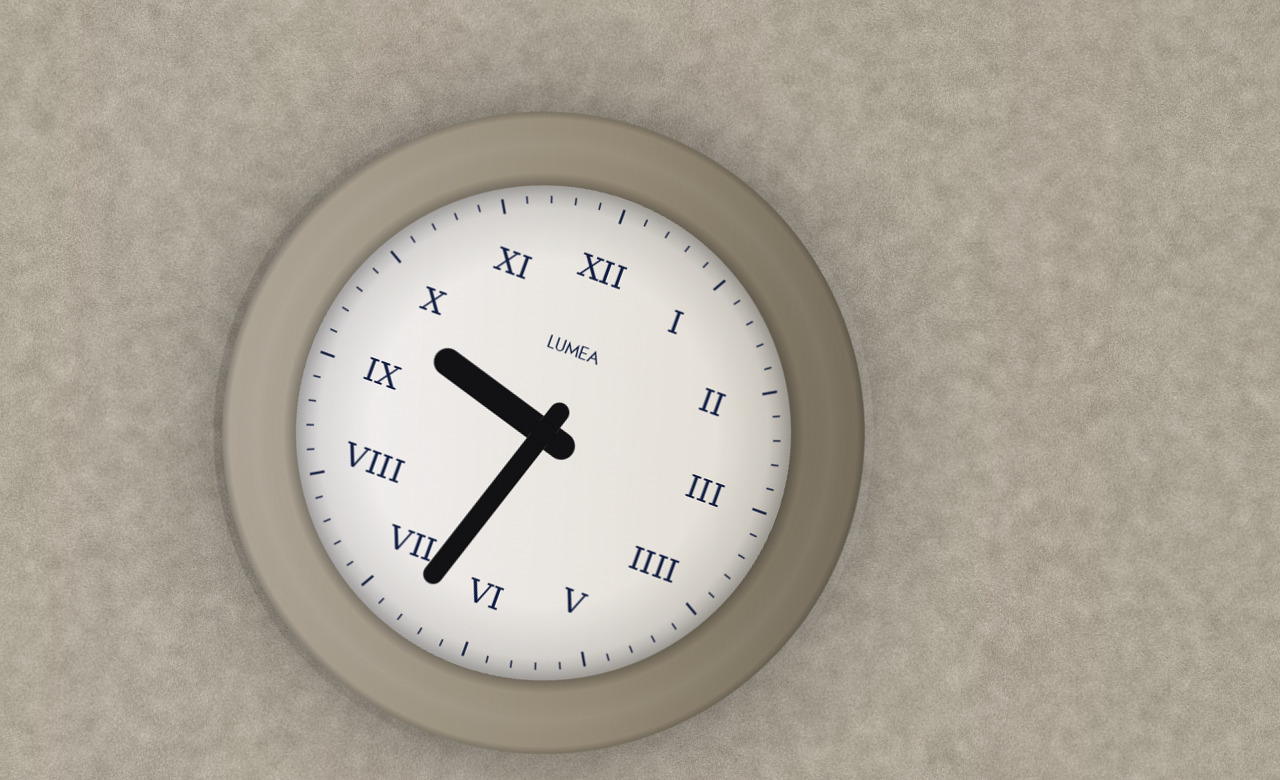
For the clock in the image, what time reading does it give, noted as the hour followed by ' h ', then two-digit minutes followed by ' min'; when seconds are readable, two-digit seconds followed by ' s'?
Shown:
9 h 33 min
